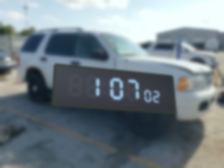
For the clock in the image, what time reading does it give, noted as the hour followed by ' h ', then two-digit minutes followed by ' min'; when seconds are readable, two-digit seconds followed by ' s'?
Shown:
1 h 07 min 02 s
